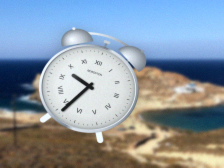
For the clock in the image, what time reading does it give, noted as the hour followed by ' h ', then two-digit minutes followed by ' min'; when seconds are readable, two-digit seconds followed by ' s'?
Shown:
9 h 34 min
